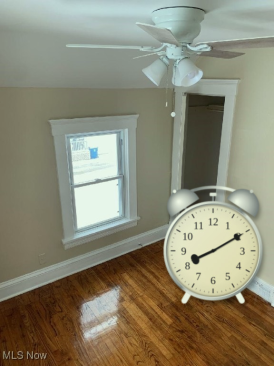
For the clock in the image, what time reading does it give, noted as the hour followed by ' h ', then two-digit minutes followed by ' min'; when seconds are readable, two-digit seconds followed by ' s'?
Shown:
8 h 10 min
